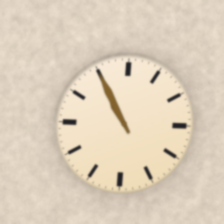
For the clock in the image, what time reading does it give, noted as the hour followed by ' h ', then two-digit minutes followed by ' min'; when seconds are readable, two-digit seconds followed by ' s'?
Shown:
10 h 55 min
